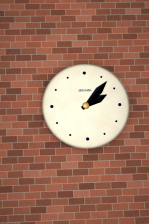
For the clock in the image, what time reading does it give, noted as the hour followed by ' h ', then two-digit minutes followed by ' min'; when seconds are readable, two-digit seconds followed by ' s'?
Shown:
2 h 07 min
